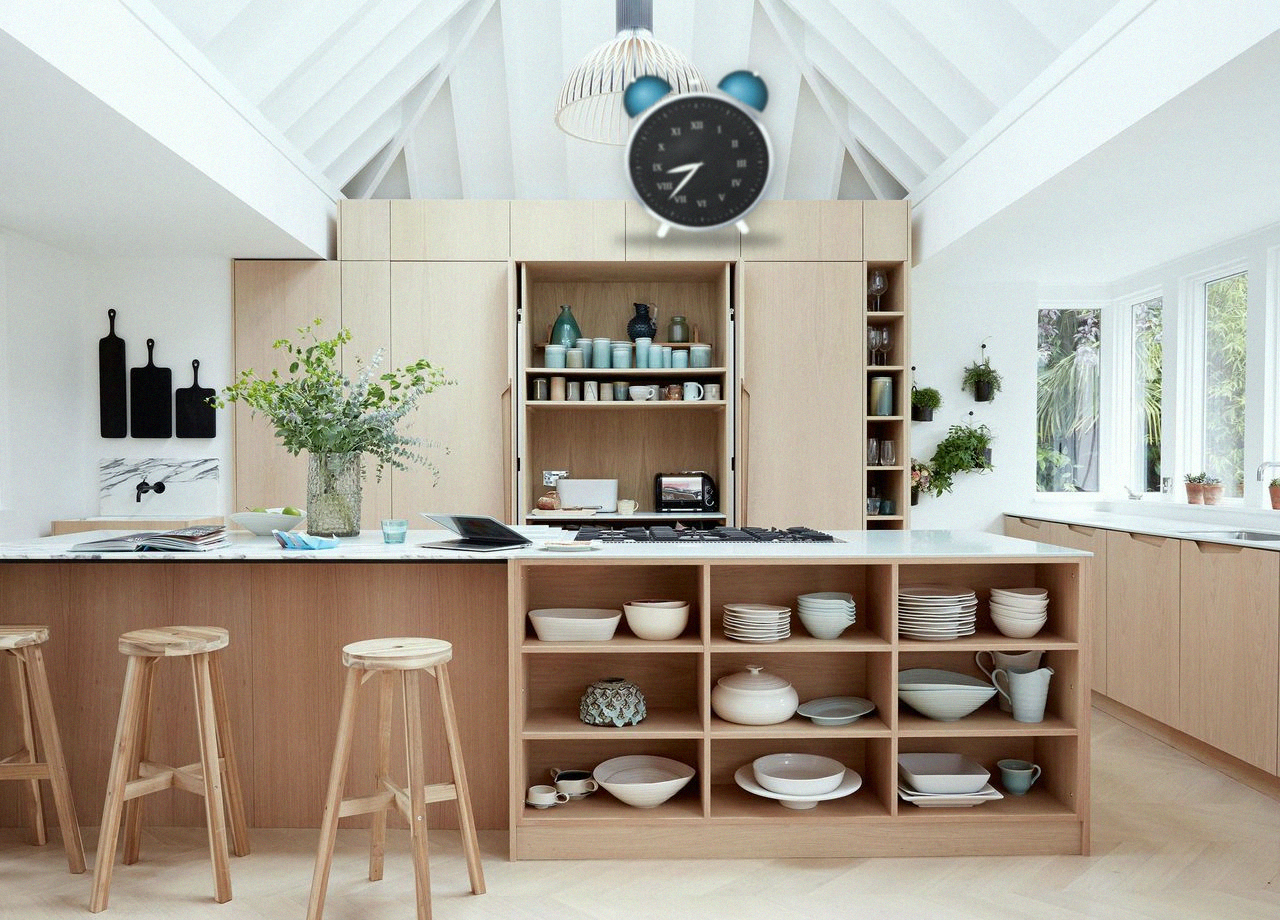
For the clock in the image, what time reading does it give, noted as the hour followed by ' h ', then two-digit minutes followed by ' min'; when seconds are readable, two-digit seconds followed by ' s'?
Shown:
8 h 37 min
